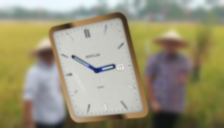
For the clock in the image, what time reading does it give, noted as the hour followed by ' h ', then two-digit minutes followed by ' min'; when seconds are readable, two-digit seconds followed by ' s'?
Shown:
2 h 51 min
